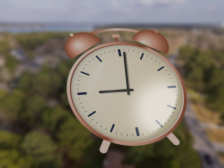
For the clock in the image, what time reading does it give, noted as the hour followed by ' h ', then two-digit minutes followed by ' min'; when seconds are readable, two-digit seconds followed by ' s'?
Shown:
9 h 01 min
